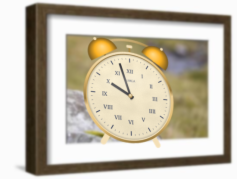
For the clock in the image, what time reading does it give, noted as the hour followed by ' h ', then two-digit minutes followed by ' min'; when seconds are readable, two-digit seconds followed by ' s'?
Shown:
9 h 57 min
